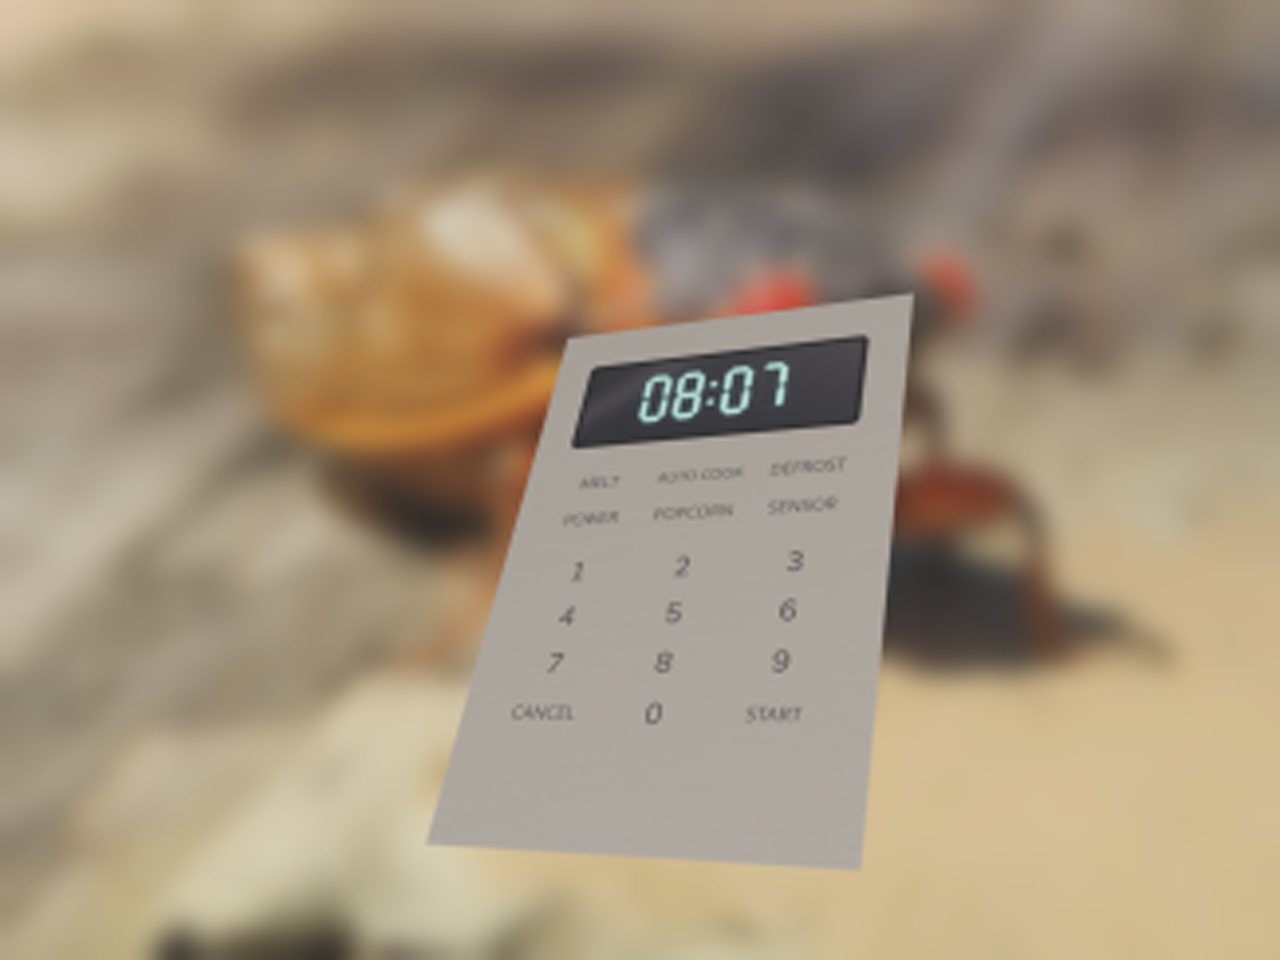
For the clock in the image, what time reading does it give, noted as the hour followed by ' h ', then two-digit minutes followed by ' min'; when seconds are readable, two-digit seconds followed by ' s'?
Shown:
8 h 07 min
